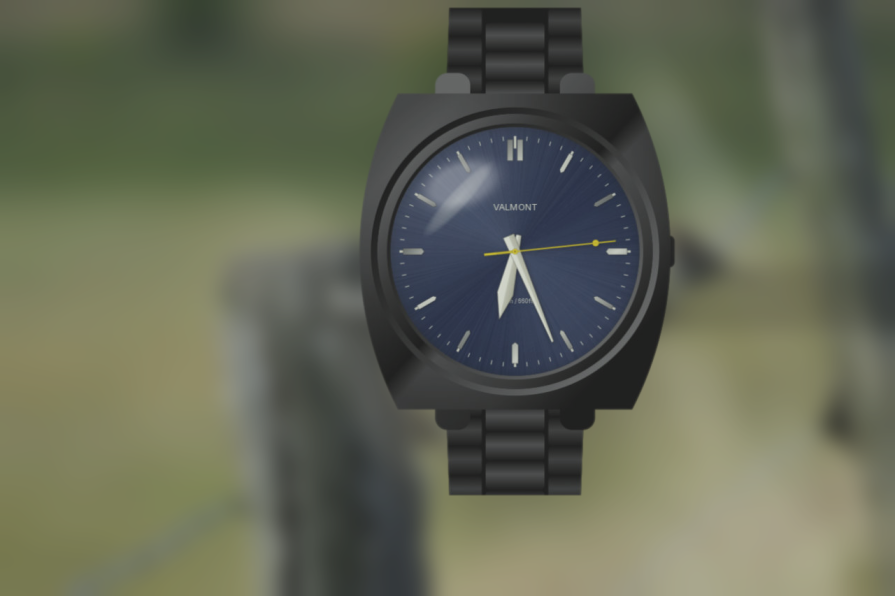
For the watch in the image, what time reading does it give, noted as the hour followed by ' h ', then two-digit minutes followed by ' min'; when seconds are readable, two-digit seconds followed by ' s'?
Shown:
6 h 26 min 14 s
